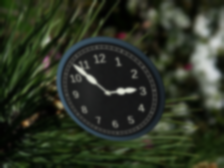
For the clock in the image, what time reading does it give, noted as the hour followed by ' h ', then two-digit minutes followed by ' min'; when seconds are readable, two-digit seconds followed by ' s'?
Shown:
2 h 53 min
